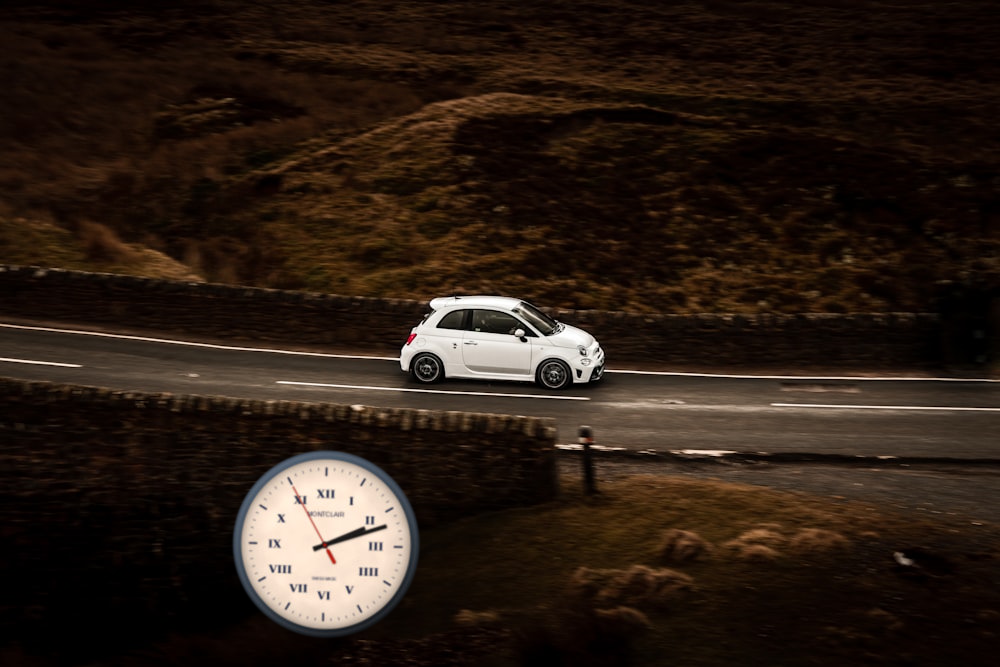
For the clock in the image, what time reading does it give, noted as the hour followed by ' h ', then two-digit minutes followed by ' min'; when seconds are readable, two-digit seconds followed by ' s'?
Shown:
2 h 11 min 55 s
